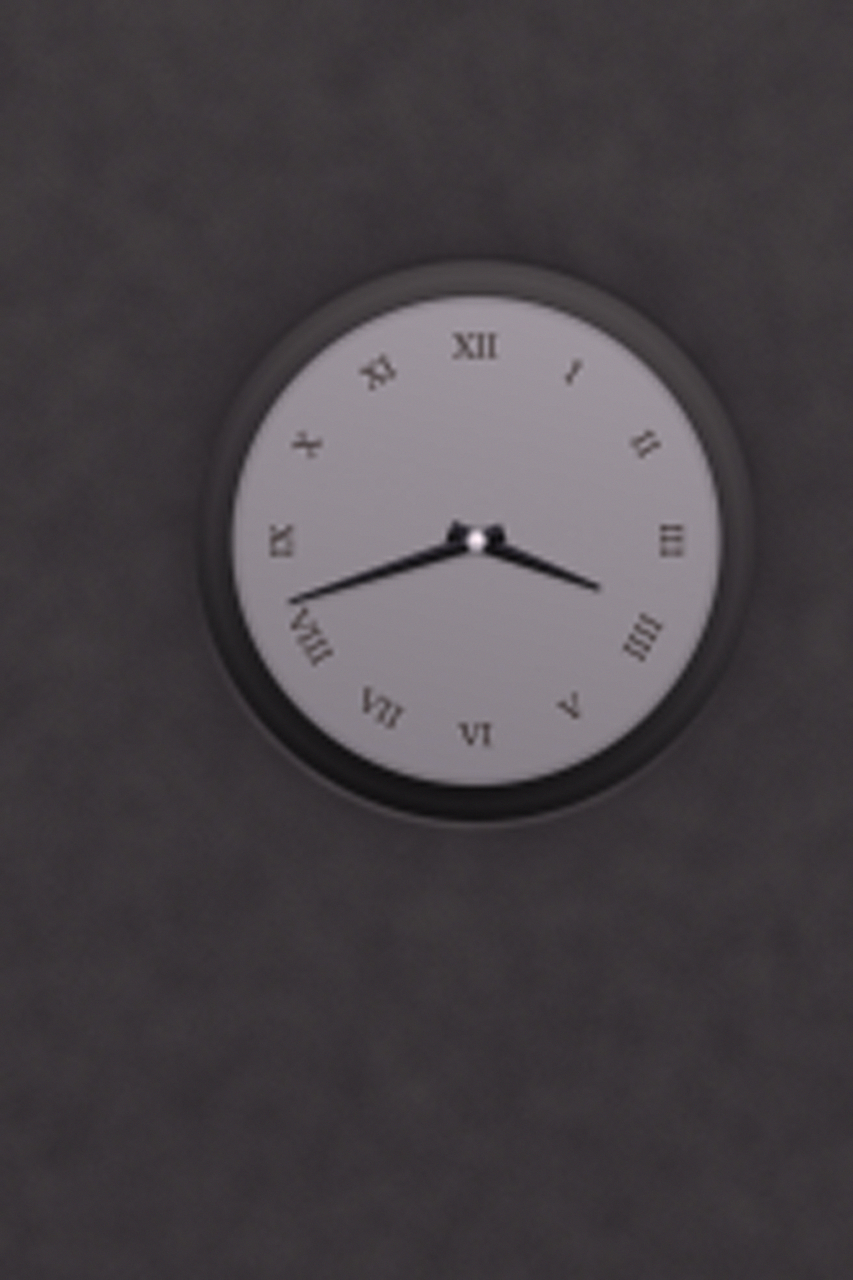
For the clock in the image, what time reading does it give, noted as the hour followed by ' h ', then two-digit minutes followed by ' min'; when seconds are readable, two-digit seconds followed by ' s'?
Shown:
3 h 42 min
